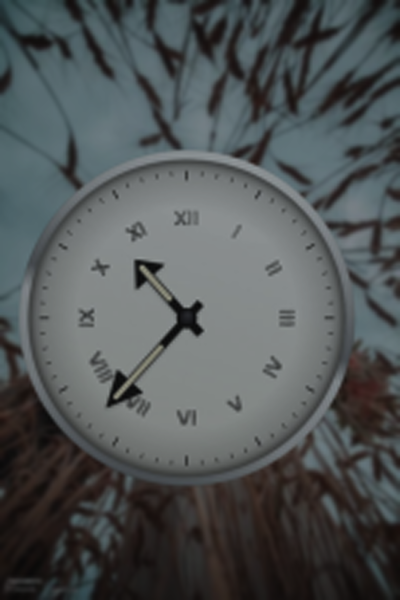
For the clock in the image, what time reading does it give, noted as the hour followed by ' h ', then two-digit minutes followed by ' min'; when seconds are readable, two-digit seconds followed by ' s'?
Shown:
10 h 37 min
